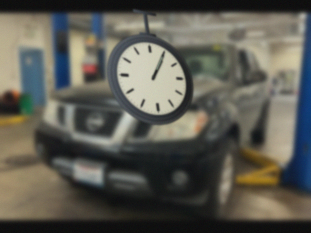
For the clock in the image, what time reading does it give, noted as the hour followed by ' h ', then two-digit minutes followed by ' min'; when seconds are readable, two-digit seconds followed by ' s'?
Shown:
1 h 05 min
